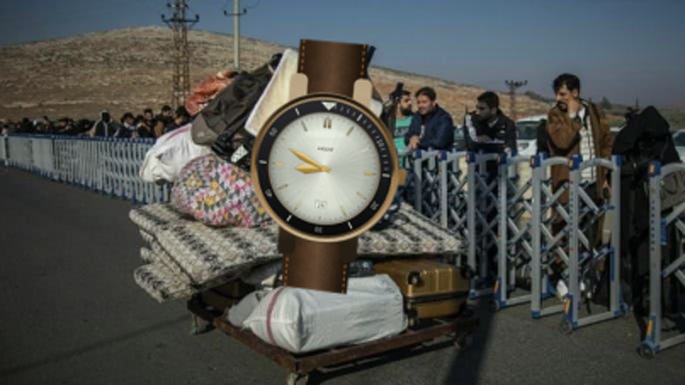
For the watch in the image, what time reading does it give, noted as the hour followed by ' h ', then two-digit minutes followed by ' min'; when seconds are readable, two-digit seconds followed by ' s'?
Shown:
8 h 49 min
